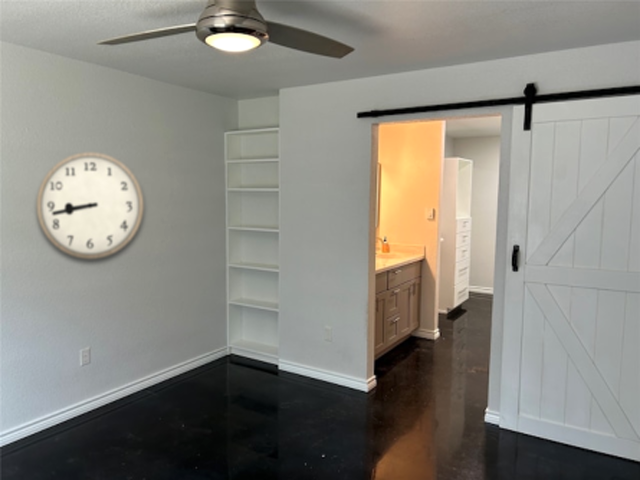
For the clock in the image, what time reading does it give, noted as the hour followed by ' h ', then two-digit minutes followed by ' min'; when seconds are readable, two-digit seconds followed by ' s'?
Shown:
8 h 43 min
